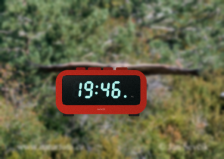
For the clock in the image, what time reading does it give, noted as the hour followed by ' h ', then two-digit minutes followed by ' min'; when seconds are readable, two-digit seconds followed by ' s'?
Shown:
19 h 46 min
